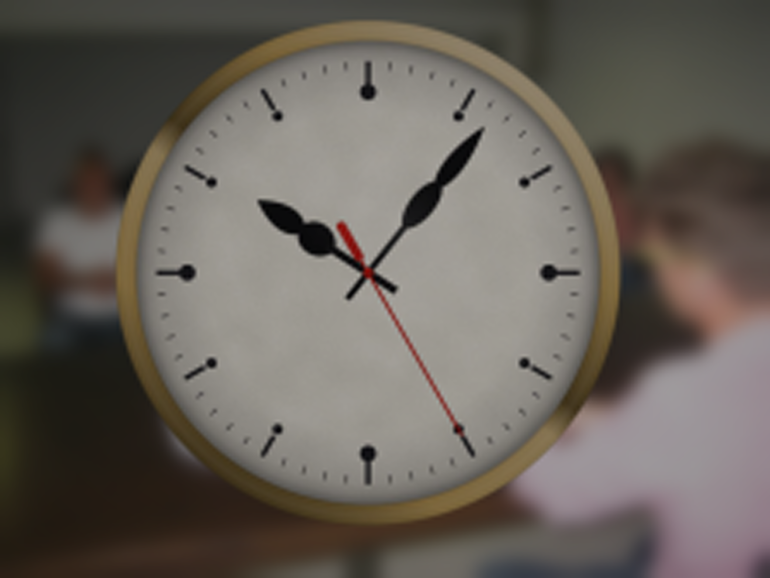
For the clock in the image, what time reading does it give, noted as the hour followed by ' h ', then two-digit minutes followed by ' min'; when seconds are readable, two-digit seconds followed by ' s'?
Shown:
10 h 06 min 25 s
